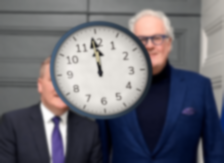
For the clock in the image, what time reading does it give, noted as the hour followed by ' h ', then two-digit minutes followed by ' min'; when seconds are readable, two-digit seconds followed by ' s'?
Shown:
11 h 59 min
